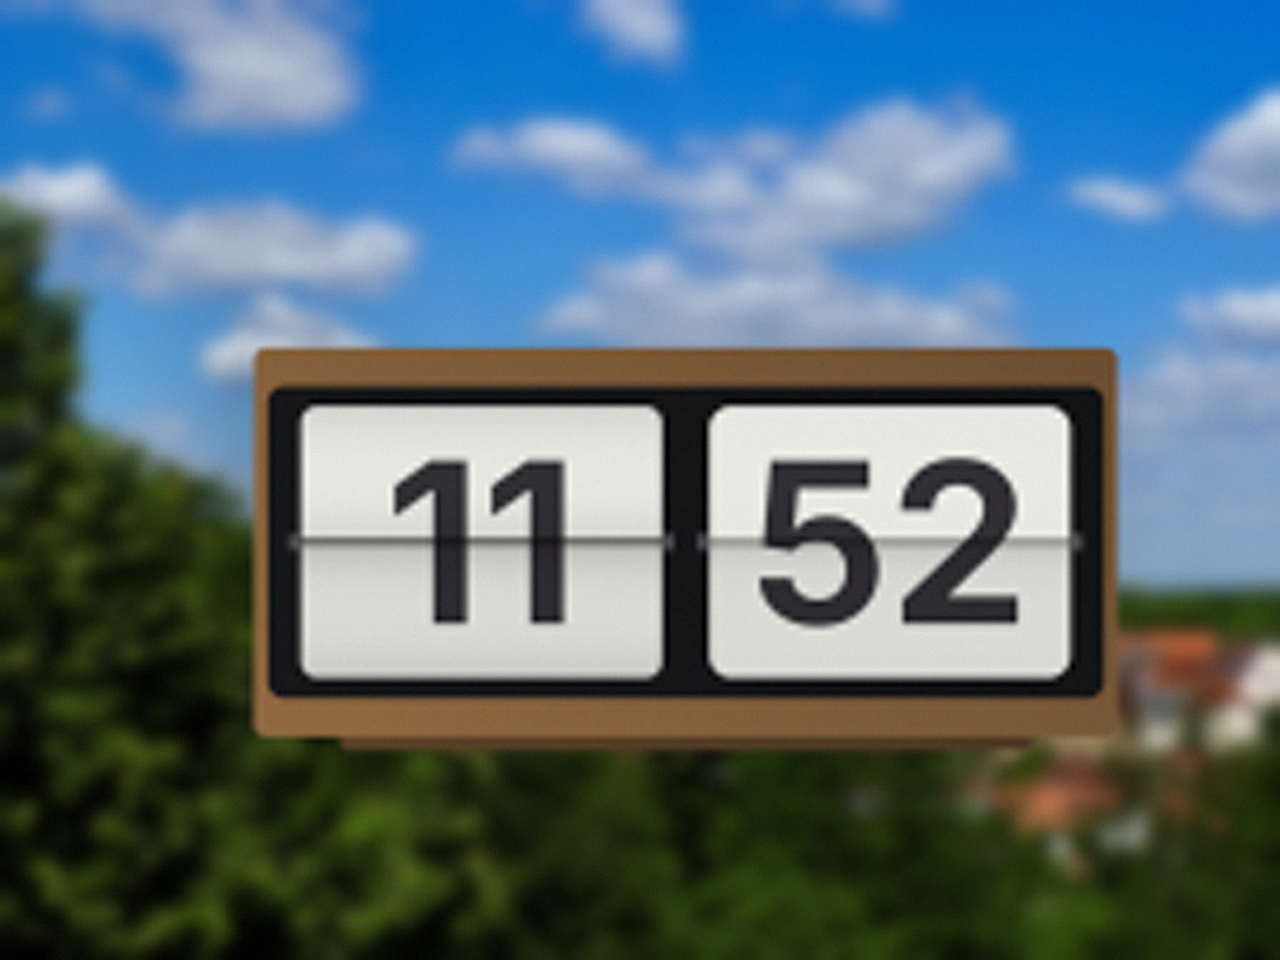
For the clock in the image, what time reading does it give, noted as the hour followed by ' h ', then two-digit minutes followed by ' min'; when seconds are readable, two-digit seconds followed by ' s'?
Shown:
11 h 52 min
